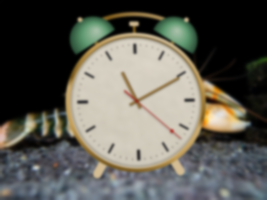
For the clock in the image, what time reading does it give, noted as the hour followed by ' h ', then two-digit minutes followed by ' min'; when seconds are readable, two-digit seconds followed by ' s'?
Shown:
11 h 10 min 22 s
